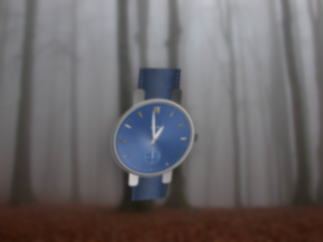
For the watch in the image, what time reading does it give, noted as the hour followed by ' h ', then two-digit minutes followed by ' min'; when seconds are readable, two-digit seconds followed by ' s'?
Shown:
12 h 59 min
